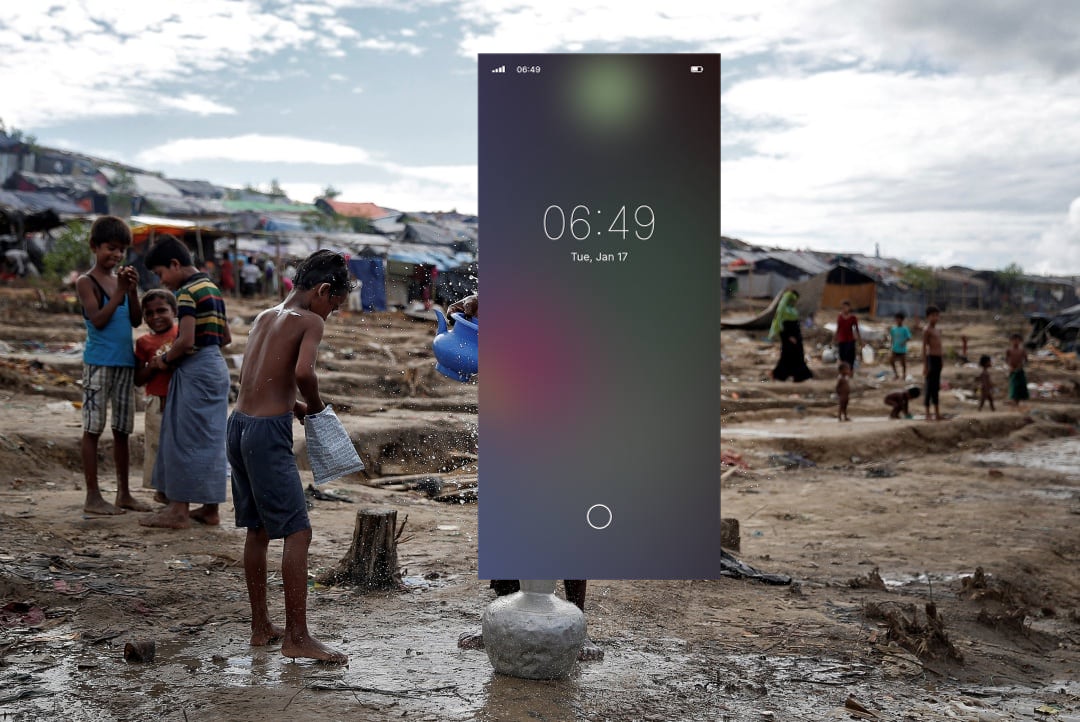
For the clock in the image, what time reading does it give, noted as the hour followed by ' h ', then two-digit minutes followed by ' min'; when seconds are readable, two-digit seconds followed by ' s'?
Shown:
6 h 49 min
